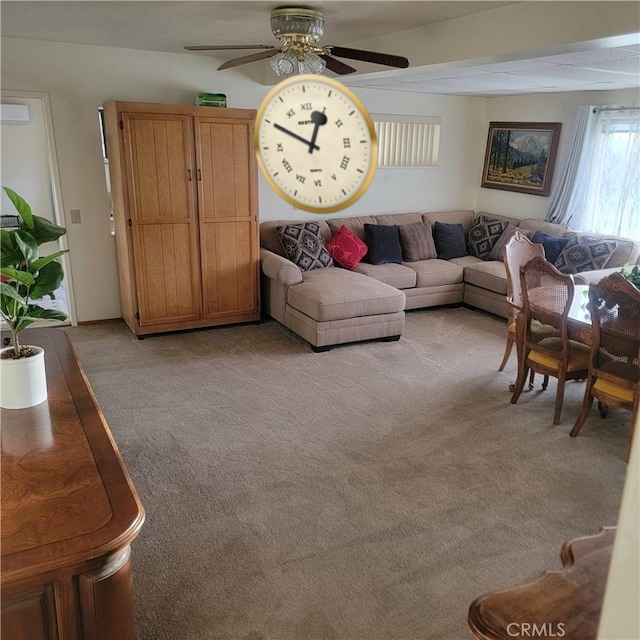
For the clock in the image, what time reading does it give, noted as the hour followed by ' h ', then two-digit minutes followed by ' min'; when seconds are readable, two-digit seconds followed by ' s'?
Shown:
12 h 50 min
